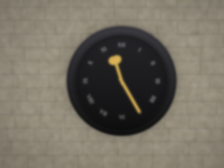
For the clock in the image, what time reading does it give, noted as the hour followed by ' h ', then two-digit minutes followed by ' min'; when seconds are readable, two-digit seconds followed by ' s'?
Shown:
11 h 25 min
